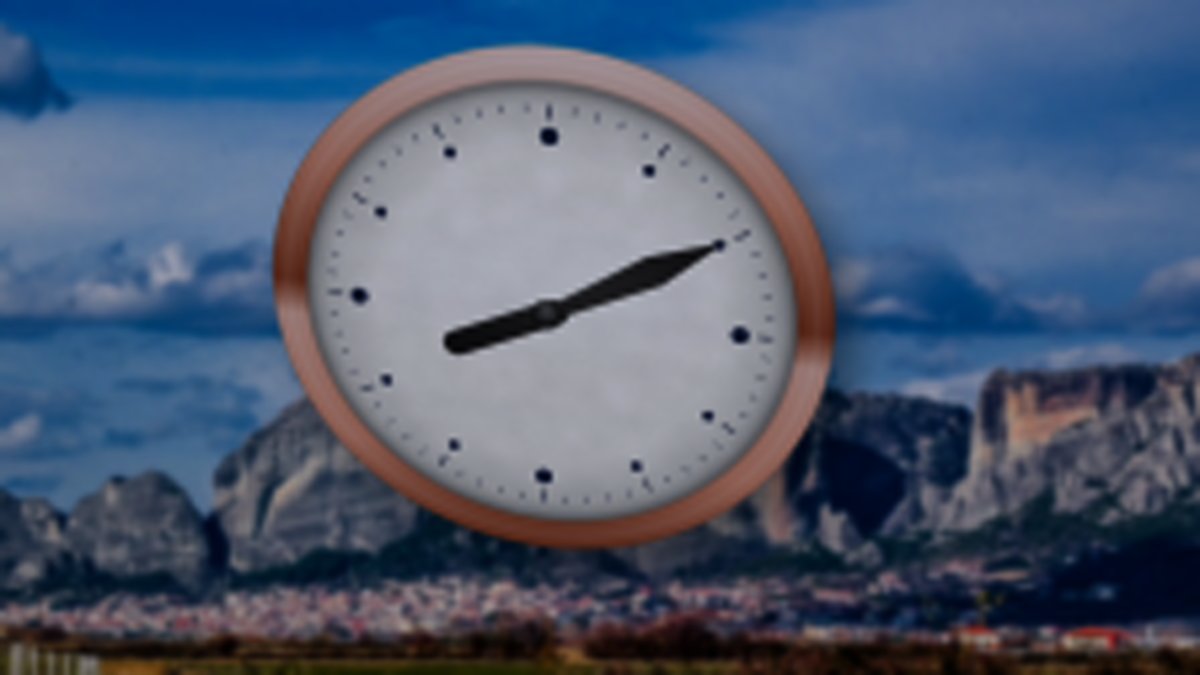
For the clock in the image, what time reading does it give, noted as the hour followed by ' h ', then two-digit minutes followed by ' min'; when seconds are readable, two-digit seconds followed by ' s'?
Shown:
8 h 10 min
